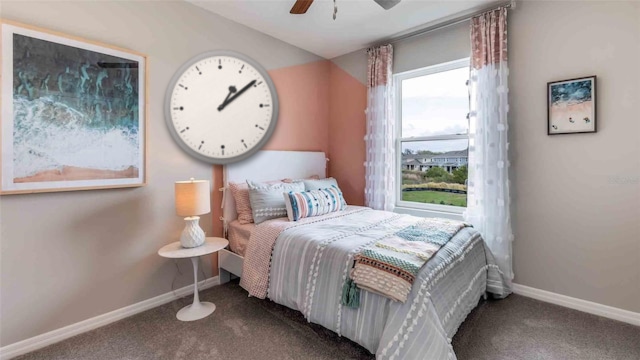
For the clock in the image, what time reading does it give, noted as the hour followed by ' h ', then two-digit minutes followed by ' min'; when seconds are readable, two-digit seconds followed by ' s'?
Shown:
1 h 09 min
